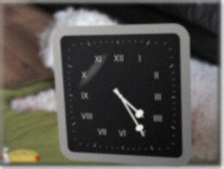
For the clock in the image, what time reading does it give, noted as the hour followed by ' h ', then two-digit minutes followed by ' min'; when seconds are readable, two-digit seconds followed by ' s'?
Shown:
4 h 25 min
